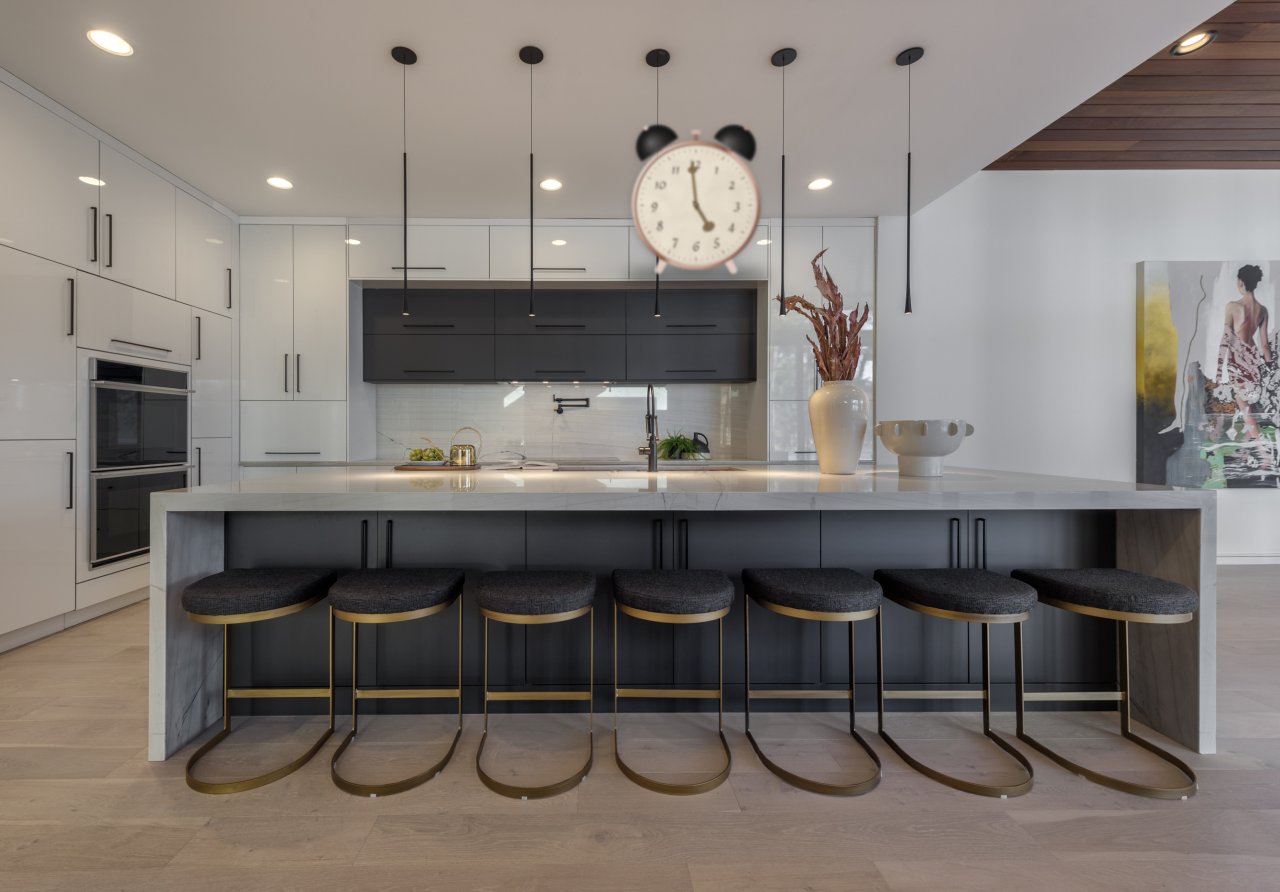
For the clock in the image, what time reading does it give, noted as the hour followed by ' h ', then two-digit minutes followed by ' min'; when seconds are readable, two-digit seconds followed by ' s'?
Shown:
4 h 59 min
